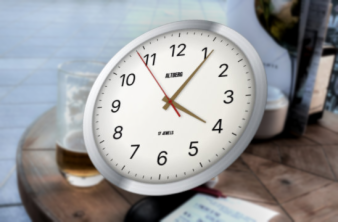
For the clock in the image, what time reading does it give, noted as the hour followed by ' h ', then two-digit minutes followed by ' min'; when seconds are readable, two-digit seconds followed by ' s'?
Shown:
4 h 05 min 54 s
